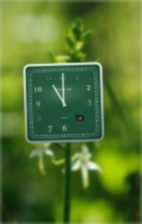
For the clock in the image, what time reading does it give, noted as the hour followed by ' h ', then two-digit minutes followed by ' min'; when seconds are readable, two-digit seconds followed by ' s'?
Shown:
11 h 00 min
